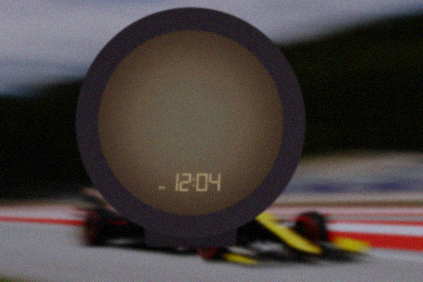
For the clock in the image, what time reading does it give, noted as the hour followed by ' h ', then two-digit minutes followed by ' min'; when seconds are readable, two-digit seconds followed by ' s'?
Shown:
12 h 04 min
